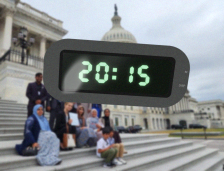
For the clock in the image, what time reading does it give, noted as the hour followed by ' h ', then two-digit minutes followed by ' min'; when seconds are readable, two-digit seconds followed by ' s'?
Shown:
20 h 15 min
